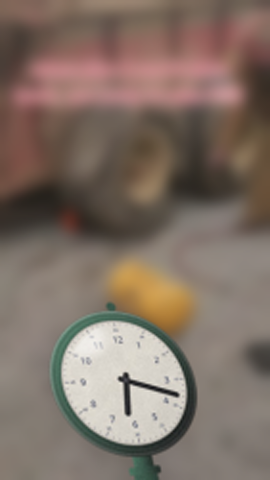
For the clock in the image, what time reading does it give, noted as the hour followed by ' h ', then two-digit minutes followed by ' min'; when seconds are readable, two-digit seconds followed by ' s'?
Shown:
6 h 18 min
